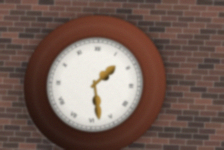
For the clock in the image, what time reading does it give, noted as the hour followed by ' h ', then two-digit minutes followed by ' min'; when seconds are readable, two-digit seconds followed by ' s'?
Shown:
1 h 28 min
